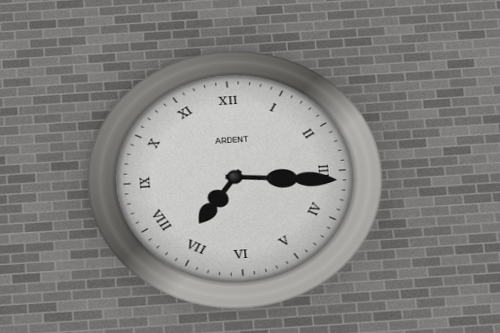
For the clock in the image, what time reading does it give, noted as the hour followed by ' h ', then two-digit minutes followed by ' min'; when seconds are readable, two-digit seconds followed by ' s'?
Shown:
7 h 16 min
